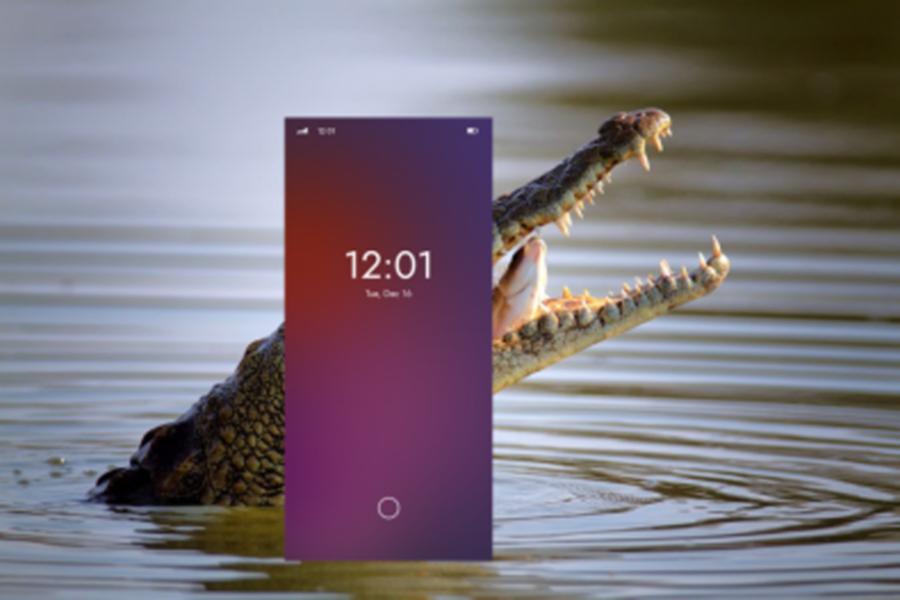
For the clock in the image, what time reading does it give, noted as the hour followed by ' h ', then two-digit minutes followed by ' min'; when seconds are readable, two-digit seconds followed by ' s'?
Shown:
12 h 01 min
